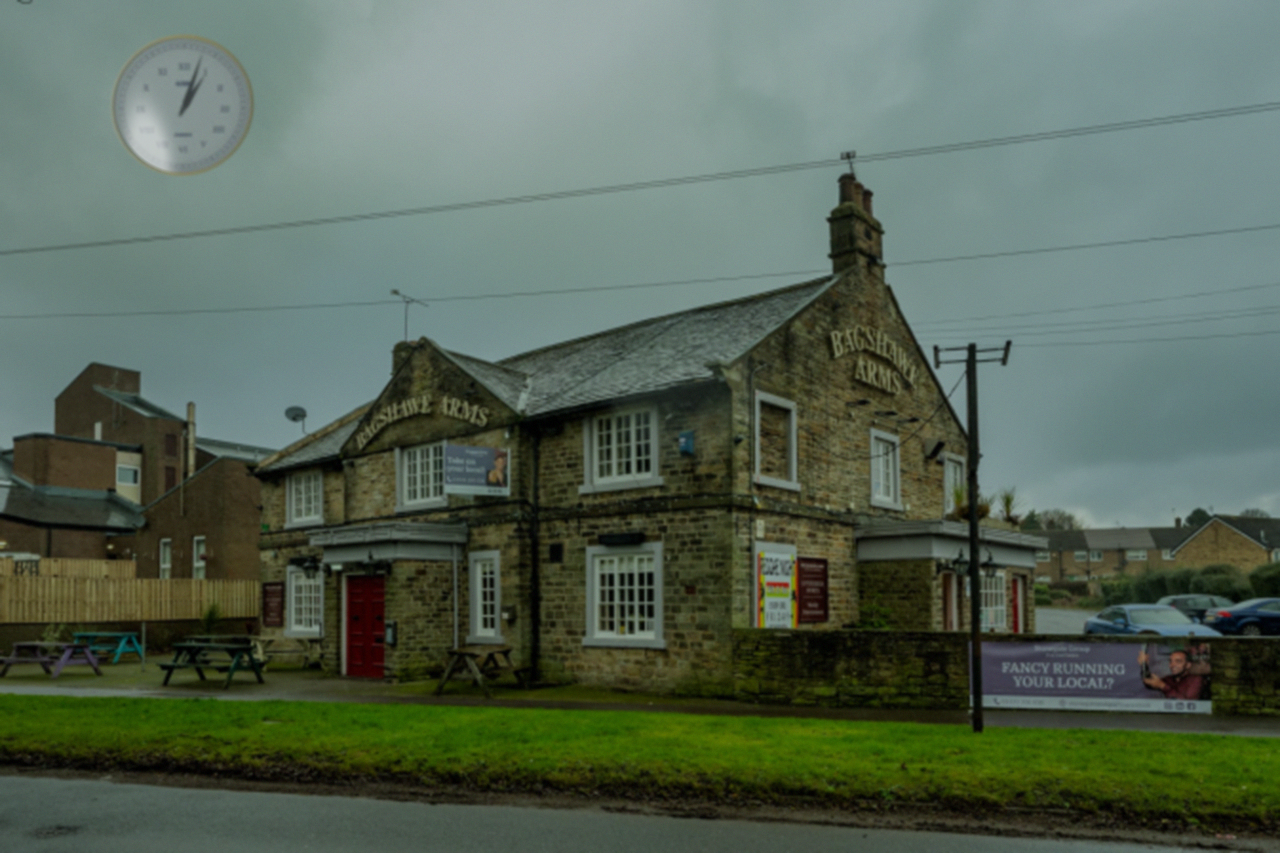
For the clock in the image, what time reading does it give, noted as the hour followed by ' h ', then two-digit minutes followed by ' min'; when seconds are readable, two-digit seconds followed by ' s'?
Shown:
1 h 03 min
